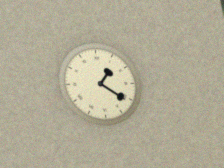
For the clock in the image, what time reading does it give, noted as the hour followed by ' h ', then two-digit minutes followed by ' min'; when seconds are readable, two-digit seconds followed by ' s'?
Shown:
1 h 21 min
